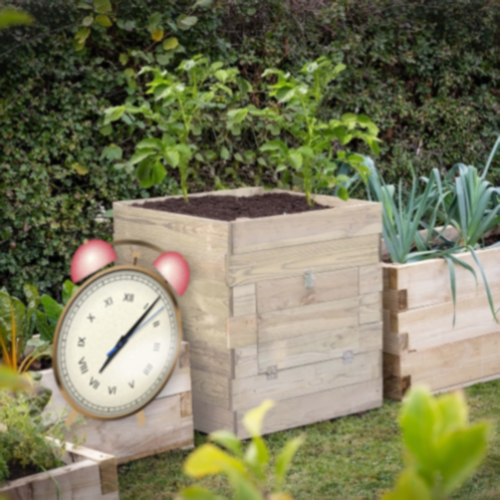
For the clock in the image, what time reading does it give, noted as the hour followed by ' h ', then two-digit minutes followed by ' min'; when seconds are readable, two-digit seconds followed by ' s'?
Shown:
7 h 06 min 08 s
